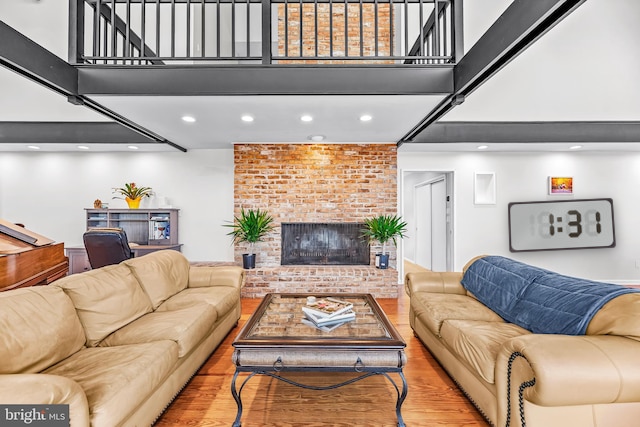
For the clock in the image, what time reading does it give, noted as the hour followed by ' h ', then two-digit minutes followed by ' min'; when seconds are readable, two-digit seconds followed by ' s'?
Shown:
1 h 31 min
